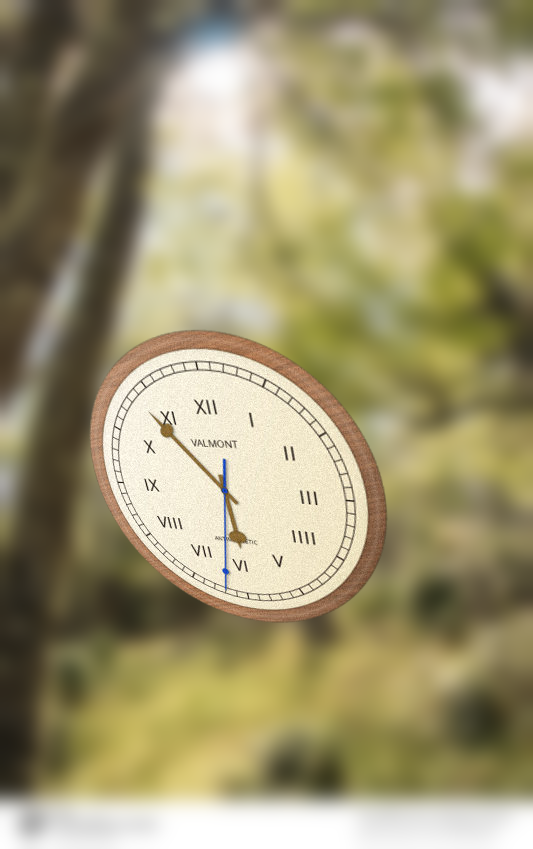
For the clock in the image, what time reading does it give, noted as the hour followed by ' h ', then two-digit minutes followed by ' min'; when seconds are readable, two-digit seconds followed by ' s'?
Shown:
5 h 53 min 32 s
